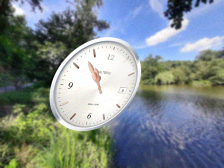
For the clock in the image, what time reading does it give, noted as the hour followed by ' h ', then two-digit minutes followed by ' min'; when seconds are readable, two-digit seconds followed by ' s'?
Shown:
10 h 53 min
